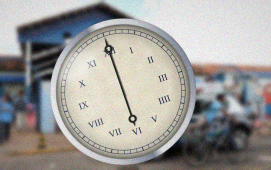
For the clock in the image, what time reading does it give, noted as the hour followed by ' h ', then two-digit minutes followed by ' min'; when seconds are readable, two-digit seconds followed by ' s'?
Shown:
6 h 00 min
